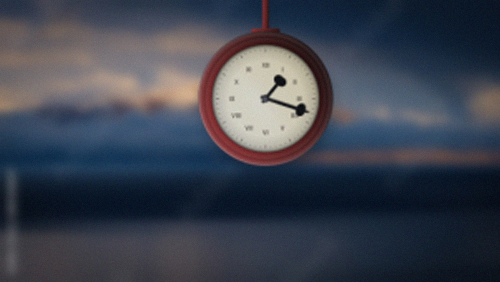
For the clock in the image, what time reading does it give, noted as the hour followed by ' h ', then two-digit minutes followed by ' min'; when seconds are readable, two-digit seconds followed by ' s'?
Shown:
1 h 18 min
